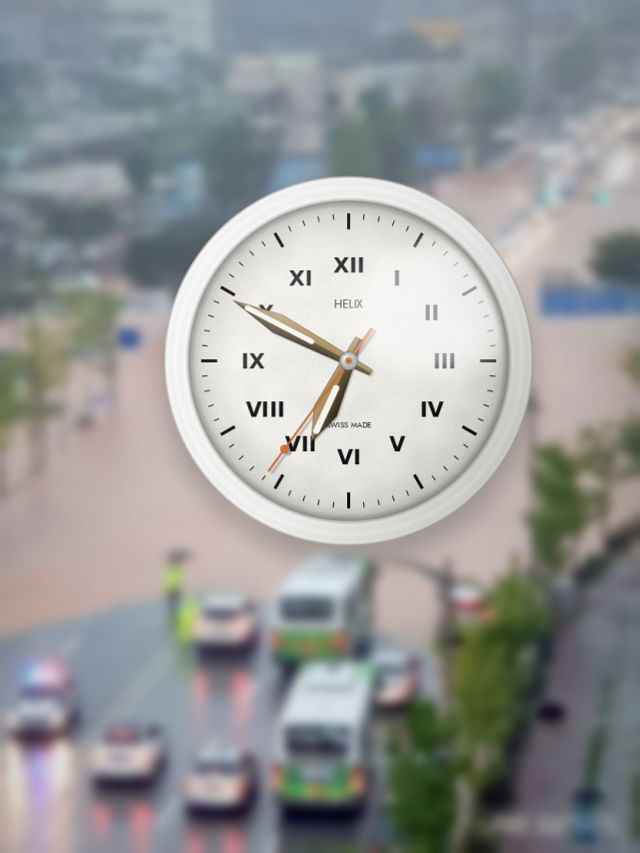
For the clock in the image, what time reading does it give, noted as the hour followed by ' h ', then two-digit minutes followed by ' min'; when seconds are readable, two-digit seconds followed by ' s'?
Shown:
6 h 49 min 36 s
